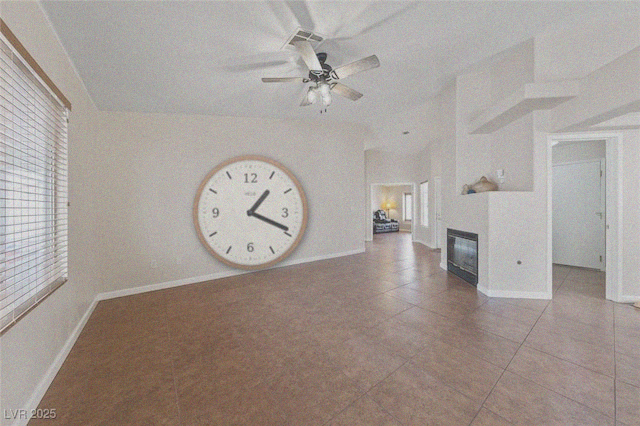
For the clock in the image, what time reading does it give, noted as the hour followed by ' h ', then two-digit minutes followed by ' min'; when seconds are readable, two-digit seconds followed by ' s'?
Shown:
1 h 19 min
